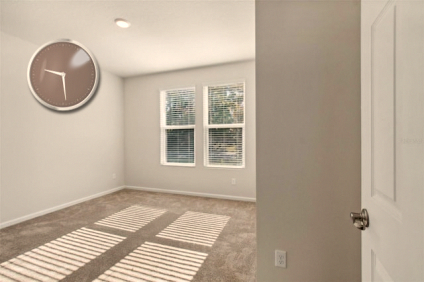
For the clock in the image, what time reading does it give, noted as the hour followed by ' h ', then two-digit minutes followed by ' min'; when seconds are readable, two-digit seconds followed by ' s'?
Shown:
9 h 29 min
